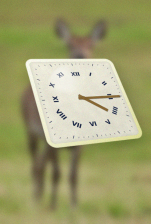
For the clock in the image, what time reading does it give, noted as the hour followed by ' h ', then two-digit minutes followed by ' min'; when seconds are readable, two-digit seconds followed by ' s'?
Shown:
4 h 15 min
